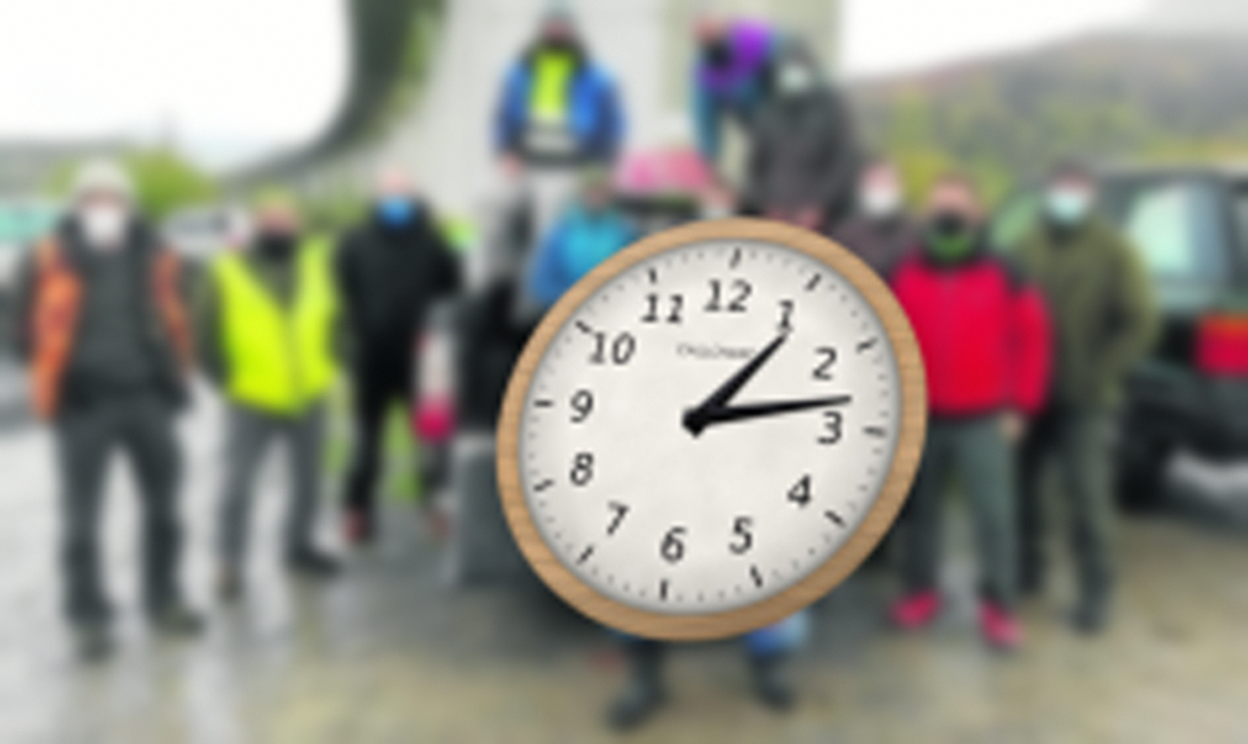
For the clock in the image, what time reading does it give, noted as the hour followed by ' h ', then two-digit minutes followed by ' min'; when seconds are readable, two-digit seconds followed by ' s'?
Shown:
1 h 13 min
